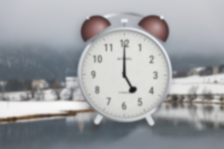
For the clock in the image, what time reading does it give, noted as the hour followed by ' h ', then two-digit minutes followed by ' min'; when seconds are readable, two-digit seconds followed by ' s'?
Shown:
5 h 00 min
